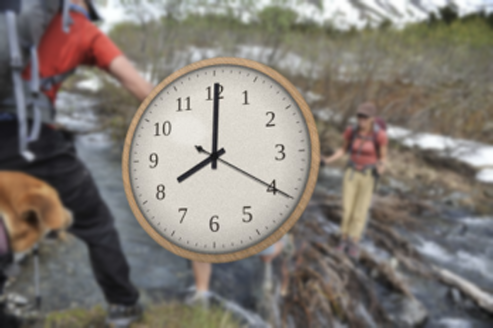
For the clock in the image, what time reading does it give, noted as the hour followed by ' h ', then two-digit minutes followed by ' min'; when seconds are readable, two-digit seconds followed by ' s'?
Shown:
8 h 00 min 20 s
